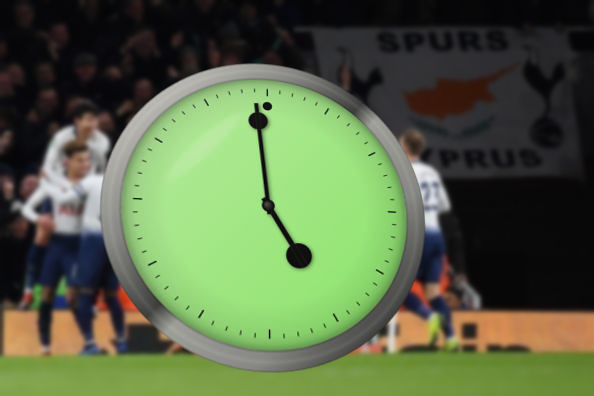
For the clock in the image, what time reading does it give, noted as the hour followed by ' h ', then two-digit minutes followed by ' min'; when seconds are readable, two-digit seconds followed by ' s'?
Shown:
4 h 59 min
